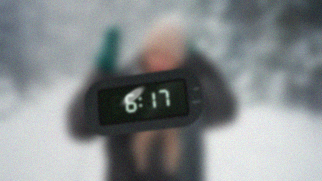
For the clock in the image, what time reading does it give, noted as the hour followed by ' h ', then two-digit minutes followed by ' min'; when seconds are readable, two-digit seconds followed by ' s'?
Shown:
6 h 17 min
